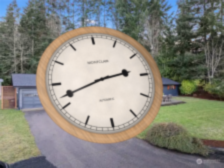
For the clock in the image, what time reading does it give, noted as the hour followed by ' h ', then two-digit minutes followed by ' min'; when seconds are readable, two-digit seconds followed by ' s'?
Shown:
2 h 42 min
